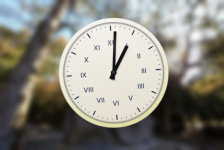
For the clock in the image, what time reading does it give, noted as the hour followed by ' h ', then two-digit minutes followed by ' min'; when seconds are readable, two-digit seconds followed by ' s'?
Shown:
1 h 01 min
